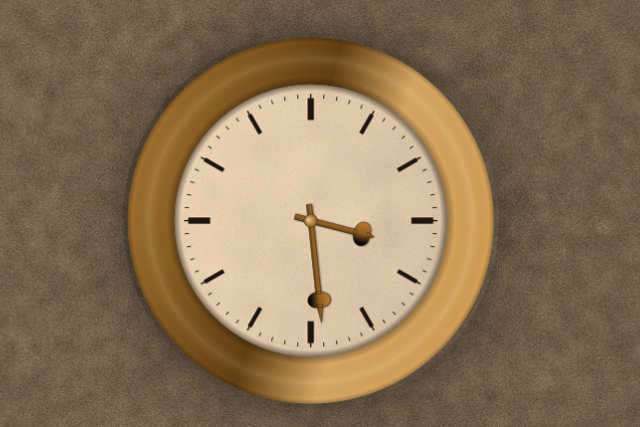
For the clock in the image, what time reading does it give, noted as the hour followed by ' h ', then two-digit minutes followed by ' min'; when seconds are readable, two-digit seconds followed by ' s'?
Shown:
3 h 29 min
